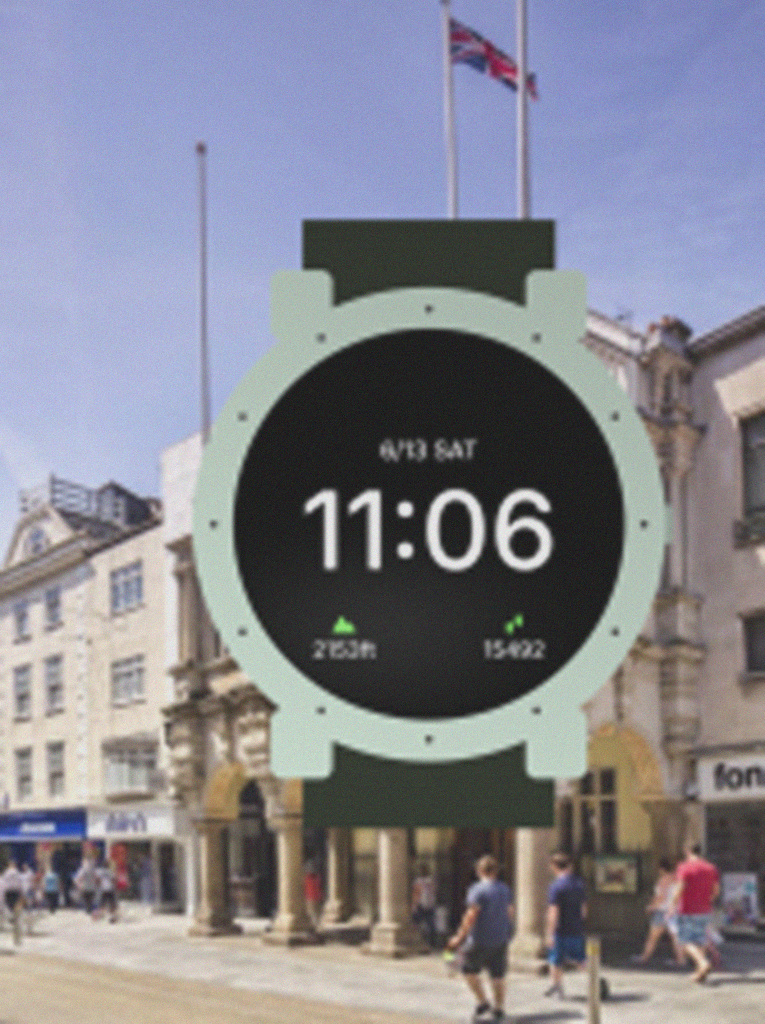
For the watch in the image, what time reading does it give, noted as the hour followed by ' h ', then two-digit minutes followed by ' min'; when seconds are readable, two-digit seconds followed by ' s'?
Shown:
11 h 06 min
